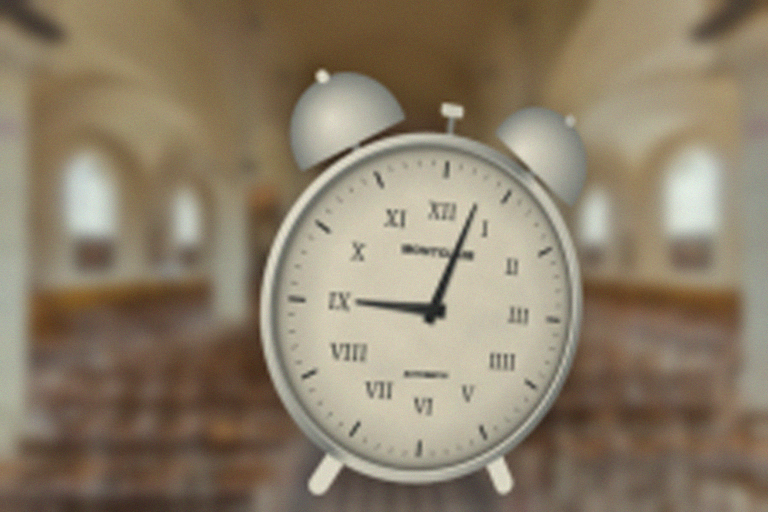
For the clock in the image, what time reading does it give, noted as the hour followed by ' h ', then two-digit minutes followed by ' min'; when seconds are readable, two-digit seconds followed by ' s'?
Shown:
9 h 03 min
